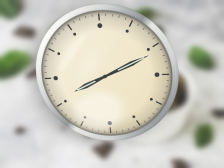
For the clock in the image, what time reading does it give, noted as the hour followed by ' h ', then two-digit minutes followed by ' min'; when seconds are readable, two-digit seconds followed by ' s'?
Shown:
8 h 11 min
